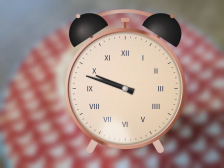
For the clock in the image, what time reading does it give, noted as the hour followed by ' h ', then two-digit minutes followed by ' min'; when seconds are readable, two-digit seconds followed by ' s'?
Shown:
9 h 48 min
